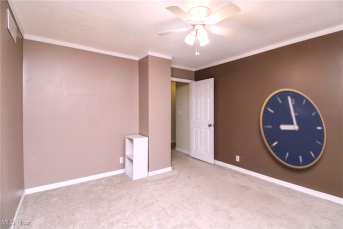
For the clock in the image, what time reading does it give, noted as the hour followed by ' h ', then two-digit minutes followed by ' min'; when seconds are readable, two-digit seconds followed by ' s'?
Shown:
8 h 59 min
